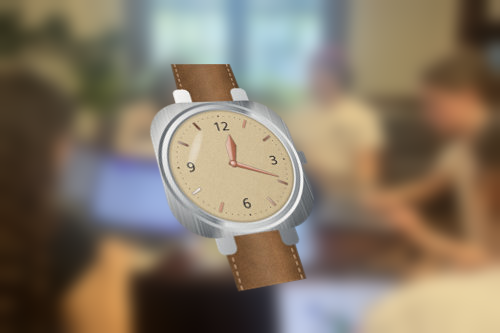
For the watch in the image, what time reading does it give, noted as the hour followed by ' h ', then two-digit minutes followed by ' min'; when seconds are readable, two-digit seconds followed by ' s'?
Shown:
12 h 19 min
